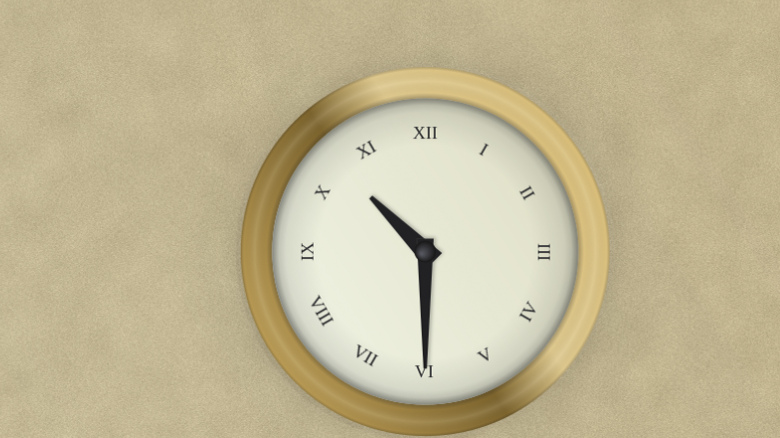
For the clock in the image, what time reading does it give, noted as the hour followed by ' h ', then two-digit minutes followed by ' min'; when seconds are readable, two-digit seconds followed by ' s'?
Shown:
10 h 30 min
